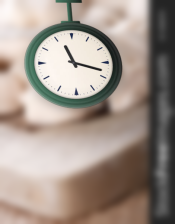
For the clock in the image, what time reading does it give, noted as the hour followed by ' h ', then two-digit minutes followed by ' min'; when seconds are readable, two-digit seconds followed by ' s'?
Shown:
11 h 18 min
